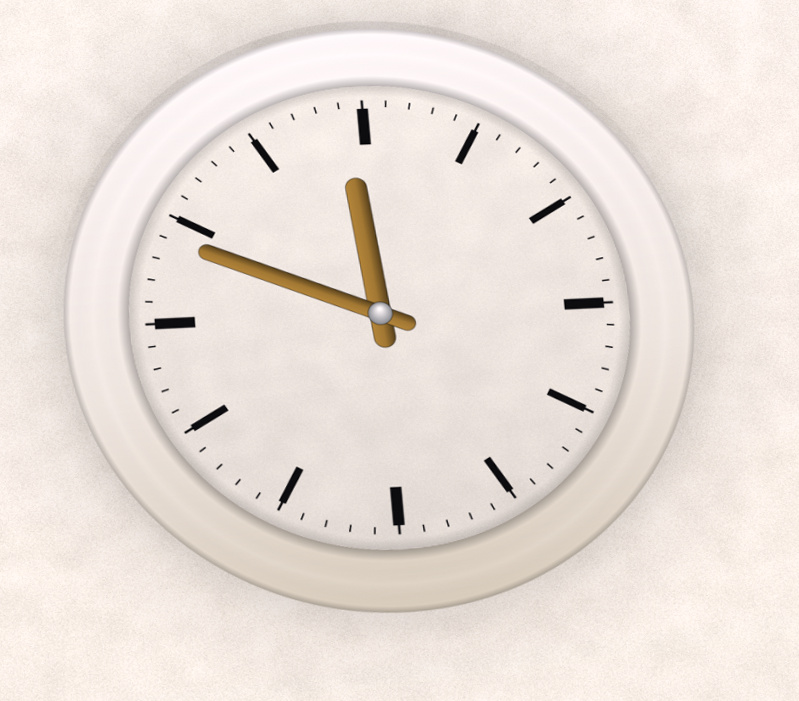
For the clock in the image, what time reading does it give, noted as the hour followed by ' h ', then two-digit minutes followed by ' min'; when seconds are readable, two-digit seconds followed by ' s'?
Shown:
11 h 49 min
